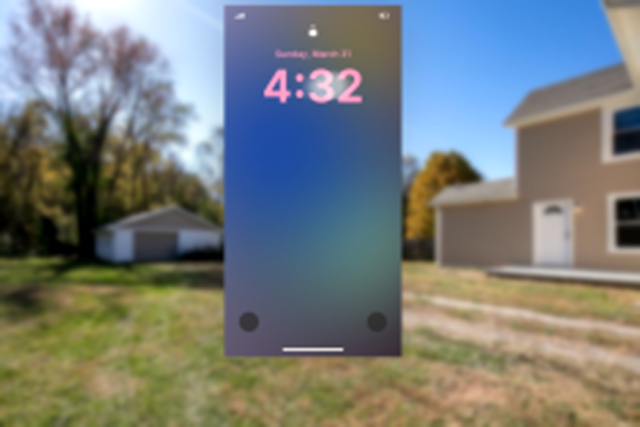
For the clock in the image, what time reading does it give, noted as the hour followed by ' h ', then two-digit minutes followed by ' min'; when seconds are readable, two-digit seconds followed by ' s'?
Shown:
4 h 32 min
